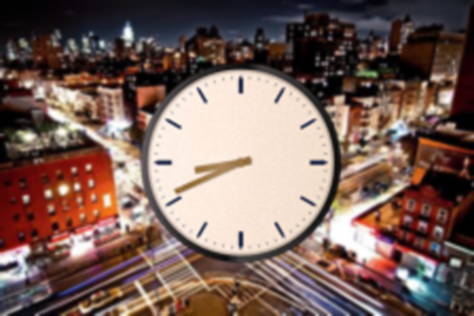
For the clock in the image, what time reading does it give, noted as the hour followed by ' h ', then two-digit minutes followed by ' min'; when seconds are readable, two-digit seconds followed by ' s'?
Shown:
8 h 41 min
